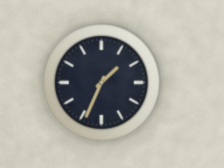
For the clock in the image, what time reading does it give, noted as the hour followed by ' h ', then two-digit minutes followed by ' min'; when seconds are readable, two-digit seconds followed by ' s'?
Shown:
1 h 34 min
